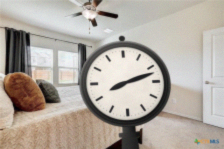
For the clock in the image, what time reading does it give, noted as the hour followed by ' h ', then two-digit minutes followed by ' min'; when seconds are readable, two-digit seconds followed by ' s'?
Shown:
8 h 12 min
